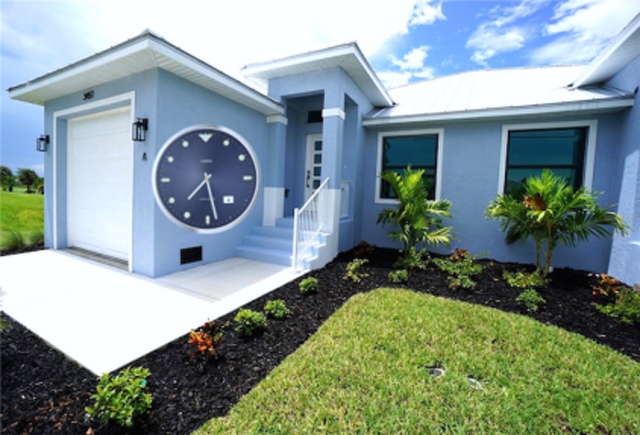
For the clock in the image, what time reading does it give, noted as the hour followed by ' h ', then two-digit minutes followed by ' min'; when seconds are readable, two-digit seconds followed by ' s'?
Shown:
7 h 28 min
